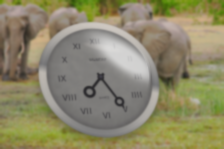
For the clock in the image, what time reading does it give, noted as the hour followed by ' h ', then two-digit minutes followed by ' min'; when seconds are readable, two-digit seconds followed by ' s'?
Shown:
7 h 25 min
